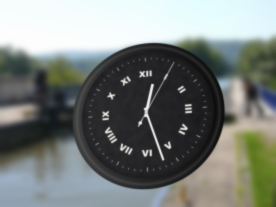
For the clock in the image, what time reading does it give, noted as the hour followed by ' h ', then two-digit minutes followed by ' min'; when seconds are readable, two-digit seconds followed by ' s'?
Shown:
12 h 27 min 05 s
